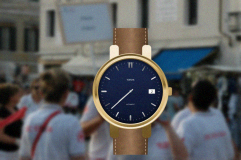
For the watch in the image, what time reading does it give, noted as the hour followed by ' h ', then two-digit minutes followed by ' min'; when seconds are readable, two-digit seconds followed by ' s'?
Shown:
7 h 38 min
